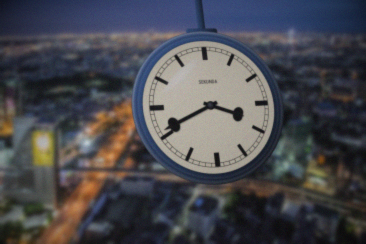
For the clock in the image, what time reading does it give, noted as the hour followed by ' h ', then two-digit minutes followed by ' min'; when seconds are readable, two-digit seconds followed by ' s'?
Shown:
3 h 41 min
